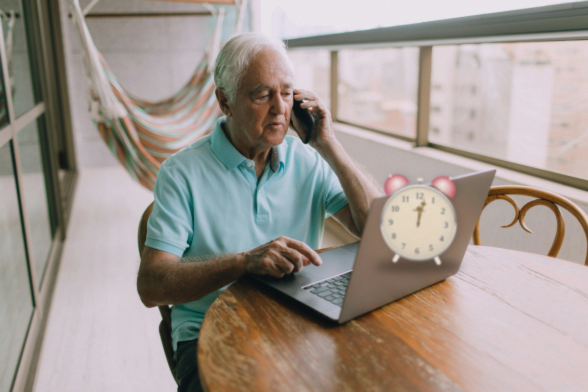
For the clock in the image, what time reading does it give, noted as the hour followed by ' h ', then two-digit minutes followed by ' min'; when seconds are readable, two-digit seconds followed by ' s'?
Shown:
12 h 02 min
